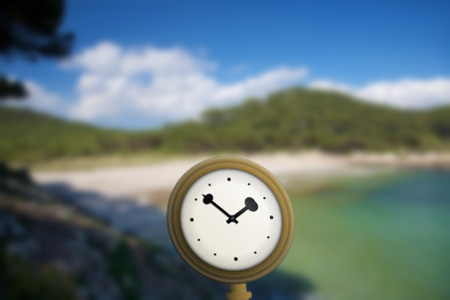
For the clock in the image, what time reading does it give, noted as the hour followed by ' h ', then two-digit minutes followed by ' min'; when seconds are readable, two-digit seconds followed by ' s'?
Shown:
1 h 52 min
